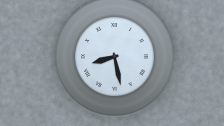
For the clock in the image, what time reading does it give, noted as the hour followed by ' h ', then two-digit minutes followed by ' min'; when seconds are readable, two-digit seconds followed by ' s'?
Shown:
8 h 28 min
